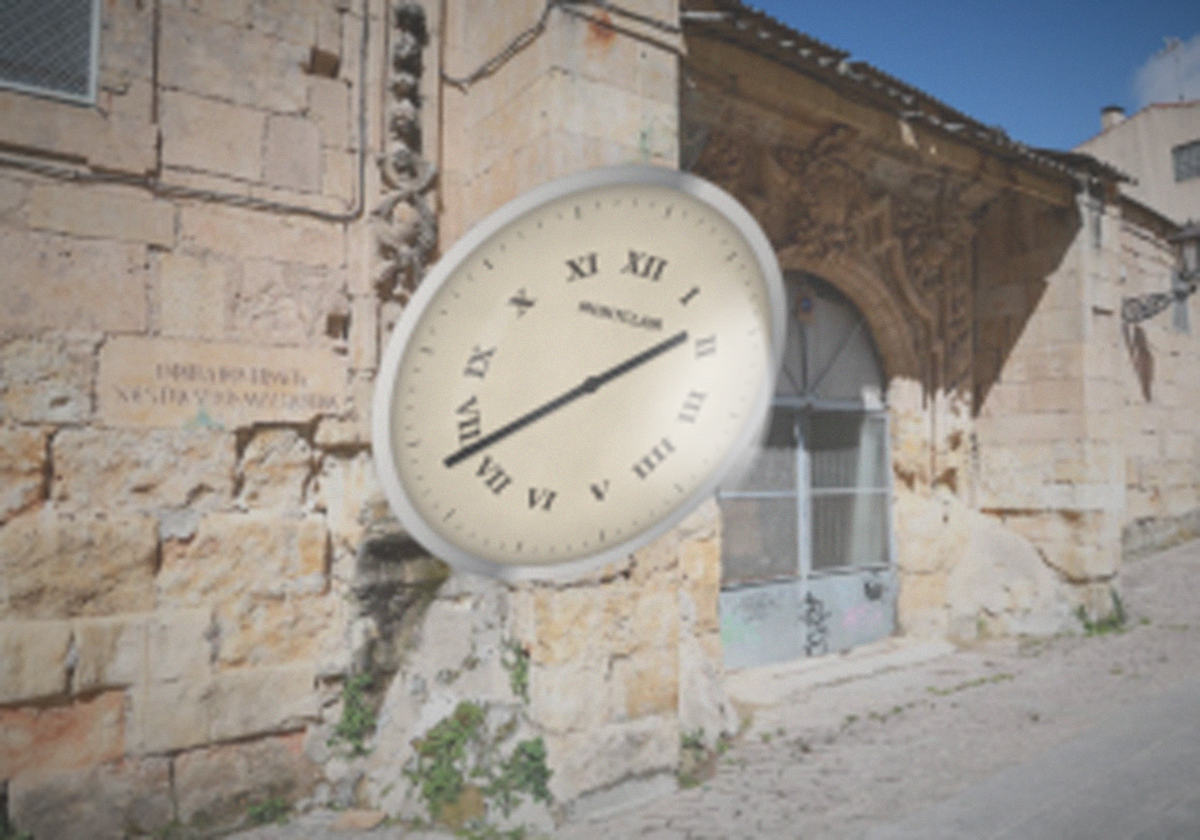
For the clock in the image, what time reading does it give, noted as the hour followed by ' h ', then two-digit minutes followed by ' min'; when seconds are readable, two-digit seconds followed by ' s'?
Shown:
1 h 38 min
